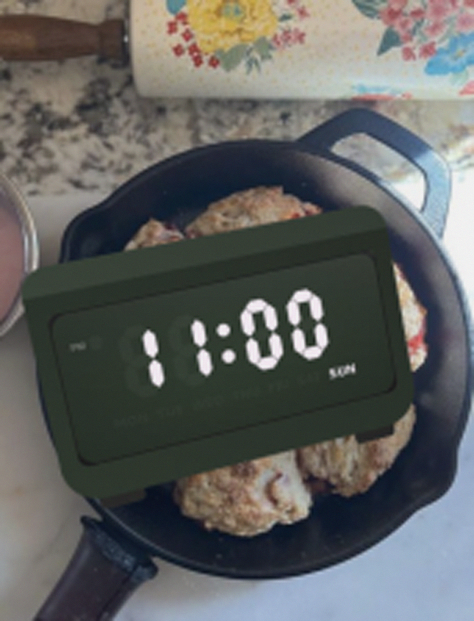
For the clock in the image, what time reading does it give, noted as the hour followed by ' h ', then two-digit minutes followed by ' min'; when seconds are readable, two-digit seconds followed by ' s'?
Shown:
11 h 00 min
